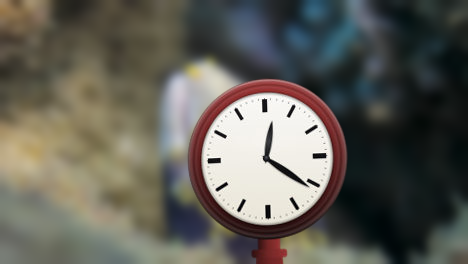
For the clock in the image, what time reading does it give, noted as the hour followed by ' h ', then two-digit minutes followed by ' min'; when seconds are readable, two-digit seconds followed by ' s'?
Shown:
12 h 21 min
